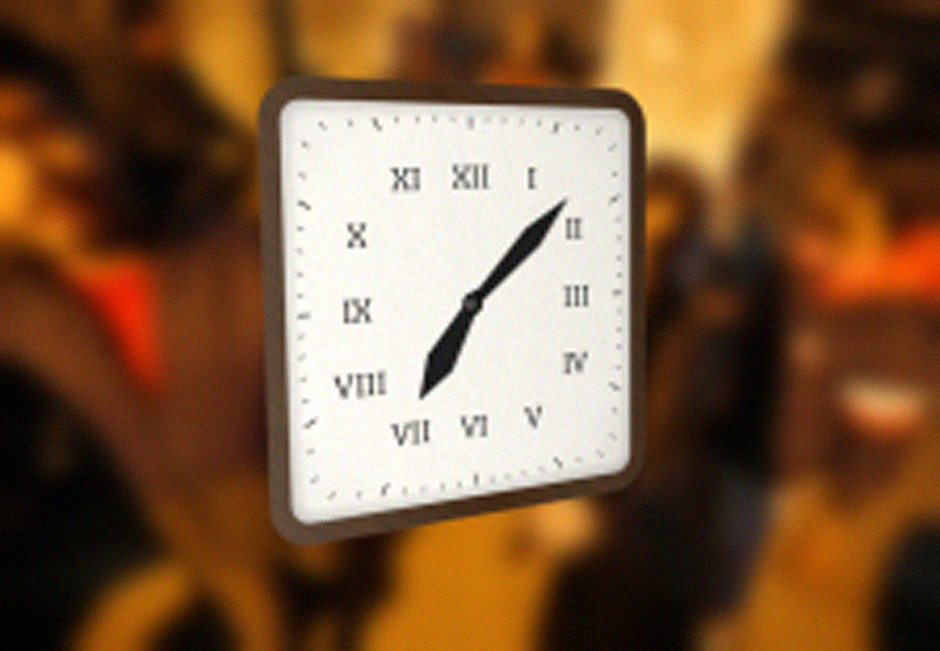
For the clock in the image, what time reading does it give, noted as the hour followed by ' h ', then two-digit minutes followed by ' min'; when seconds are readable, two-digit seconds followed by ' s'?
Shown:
7 h 08 min
